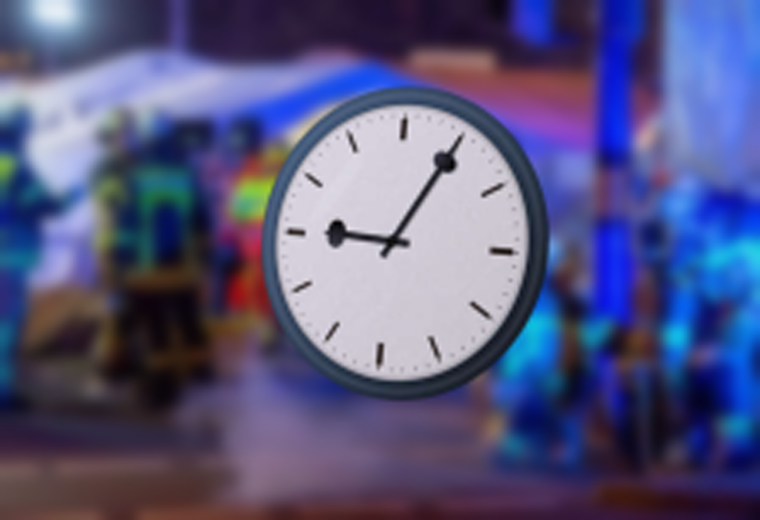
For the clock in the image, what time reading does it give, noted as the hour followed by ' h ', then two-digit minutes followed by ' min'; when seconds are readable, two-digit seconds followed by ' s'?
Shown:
9 h 05 min
